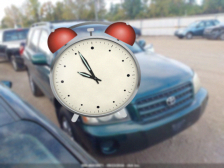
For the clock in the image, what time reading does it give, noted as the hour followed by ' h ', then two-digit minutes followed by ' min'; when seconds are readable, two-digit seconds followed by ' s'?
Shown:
9 h 56 min
